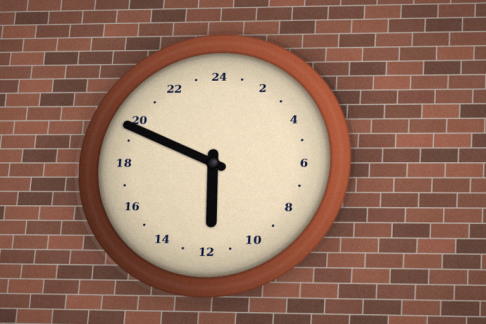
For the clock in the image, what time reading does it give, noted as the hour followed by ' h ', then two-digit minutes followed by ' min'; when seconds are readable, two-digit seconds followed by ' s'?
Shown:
11 h 49 min
